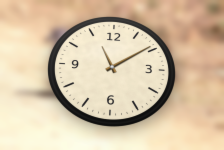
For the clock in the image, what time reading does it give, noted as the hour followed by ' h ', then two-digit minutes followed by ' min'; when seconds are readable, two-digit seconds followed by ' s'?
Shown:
11 h 09 min
